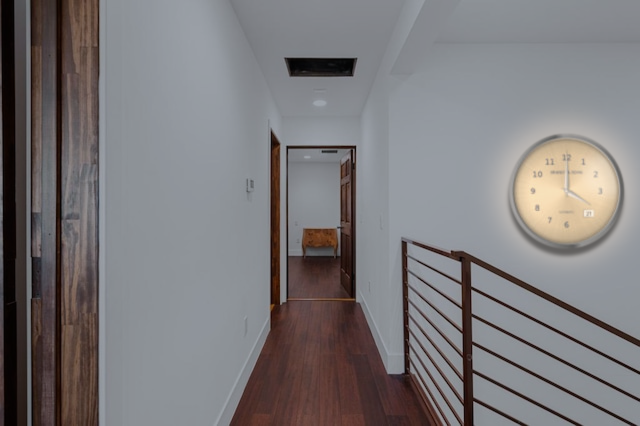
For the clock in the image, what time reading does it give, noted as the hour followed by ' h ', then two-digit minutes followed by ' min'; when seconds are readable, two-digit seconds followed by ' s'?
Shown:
4 h 00 min
